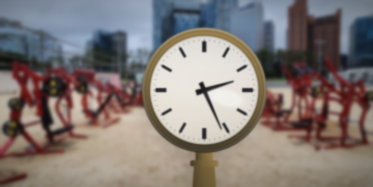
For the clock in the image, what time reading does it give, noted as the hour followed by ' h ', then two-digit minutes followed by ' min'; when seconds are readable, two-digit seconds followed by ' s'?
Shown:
2 h 26 min
